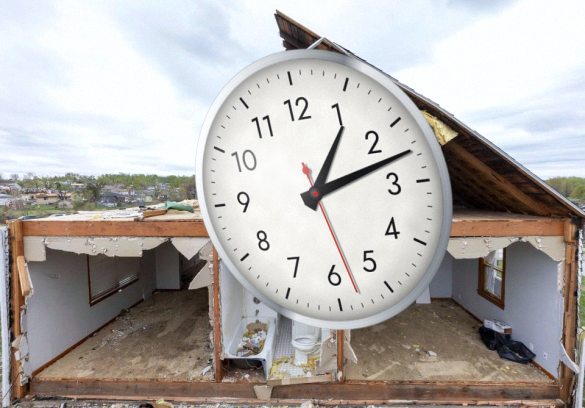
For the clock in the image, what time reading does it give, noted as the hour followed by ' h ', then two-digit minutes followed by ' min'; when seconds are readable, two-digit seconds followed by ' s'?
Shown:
1 h 12 min 28 s
